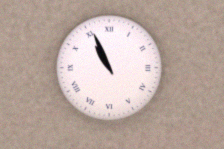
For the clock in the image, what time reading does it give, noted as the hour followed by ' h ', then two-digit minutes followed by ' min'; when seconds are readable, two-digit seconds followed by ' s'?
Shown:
10 h 56 min
